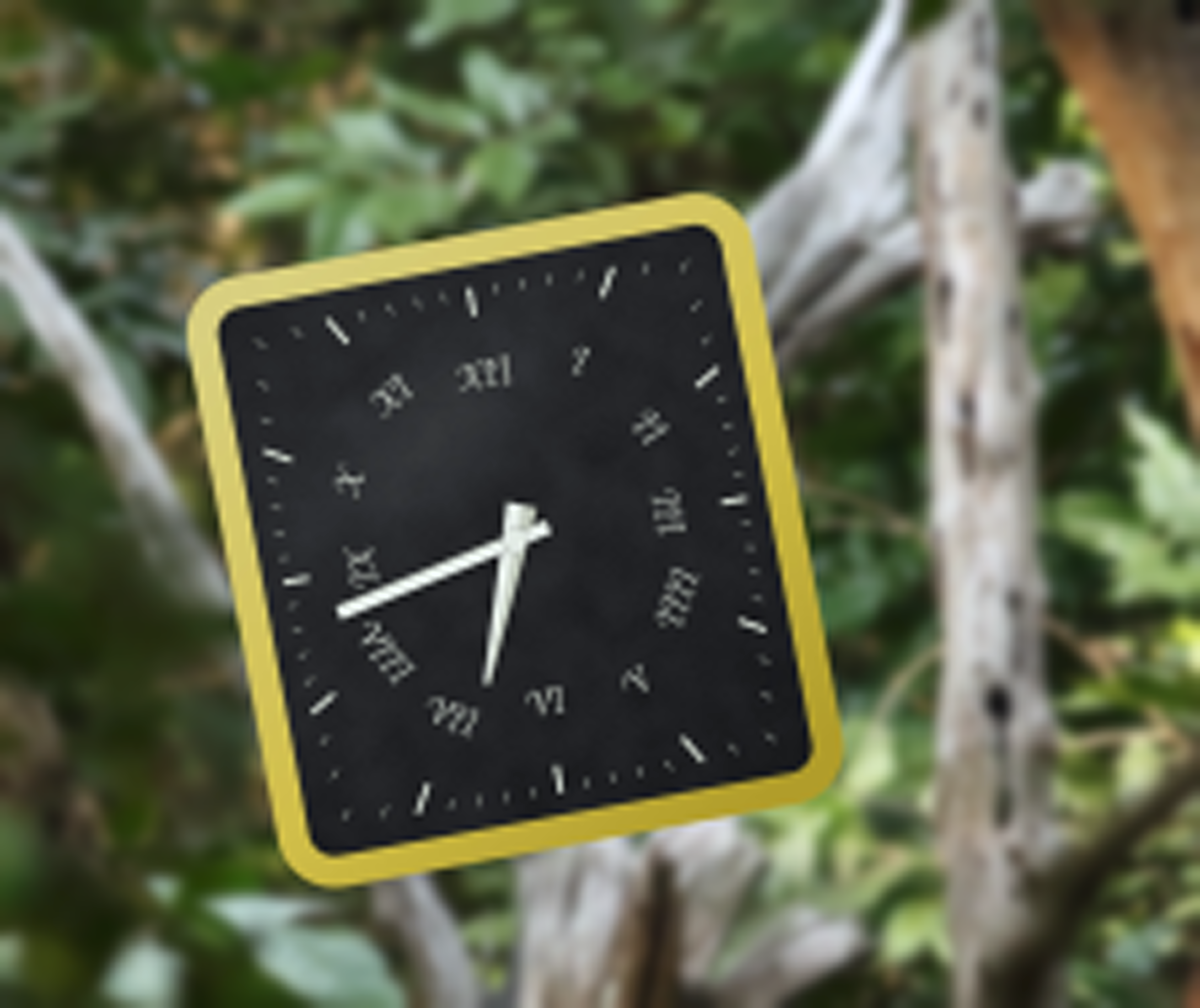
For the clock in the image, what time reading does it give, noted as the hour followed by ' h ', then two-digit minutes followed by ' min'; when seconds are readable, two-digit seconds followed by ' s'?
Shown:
6 h 43 min
